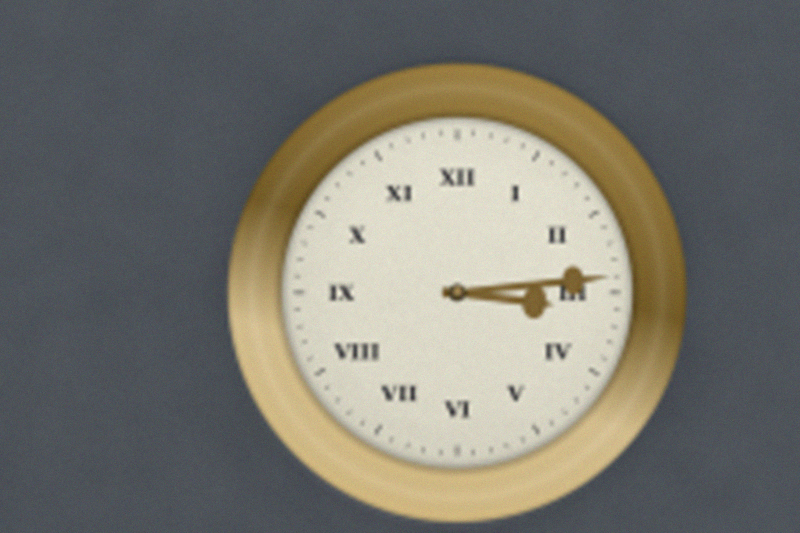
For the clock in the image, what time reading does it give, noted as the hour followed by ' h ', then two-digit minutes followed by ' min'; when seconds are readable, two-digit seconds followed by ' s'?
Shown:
3 h 14 min
